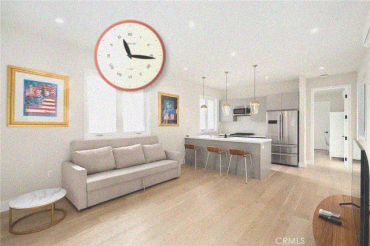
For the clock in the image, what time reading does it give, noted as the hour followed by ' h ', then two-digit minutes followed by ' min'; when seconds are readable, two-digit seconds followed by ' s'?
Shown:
11 h 16 min
